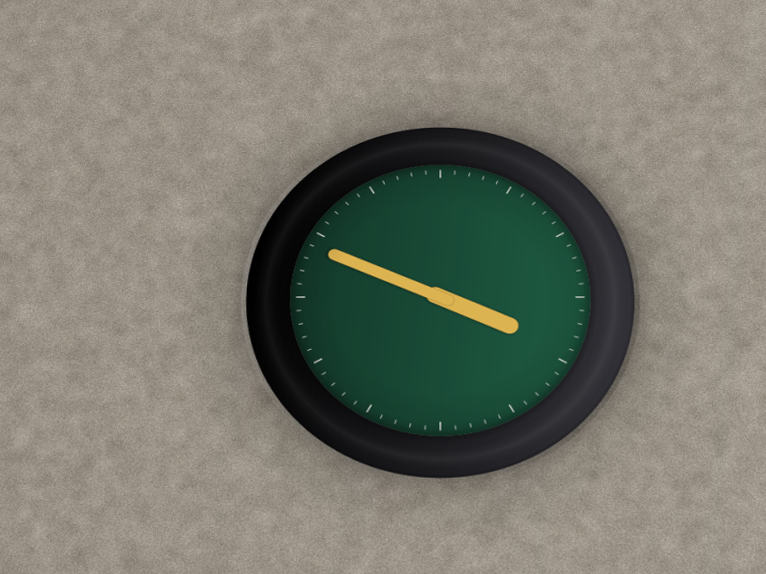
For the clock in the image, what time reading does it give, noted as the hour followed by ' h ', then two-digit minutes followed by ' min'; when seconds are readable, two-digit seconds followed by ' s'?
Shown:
3 h 49 min
